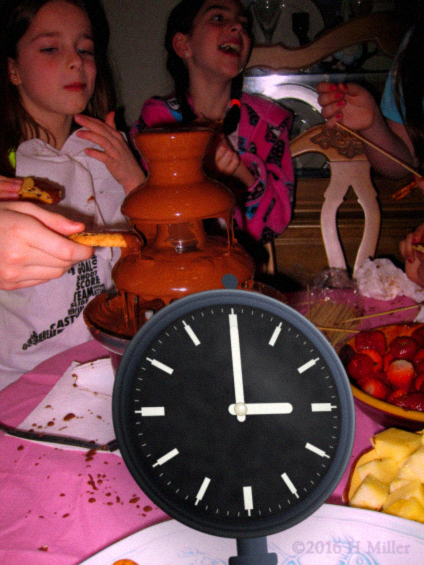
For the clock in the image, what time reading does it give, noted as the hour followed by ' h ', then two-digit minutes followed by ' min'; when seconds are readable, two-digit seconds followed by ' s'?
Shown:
3 h 00 min
